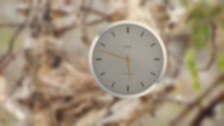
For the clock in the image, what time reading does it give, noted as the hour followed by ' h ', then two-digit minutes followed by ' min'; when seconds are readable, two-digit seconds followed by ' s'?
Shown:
5 h 48 min
